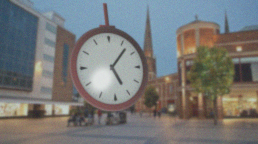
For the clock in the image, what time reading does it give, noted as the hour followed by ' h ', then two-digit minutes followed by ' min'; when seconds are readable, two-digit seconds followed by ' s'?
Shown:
5 h 07 min
